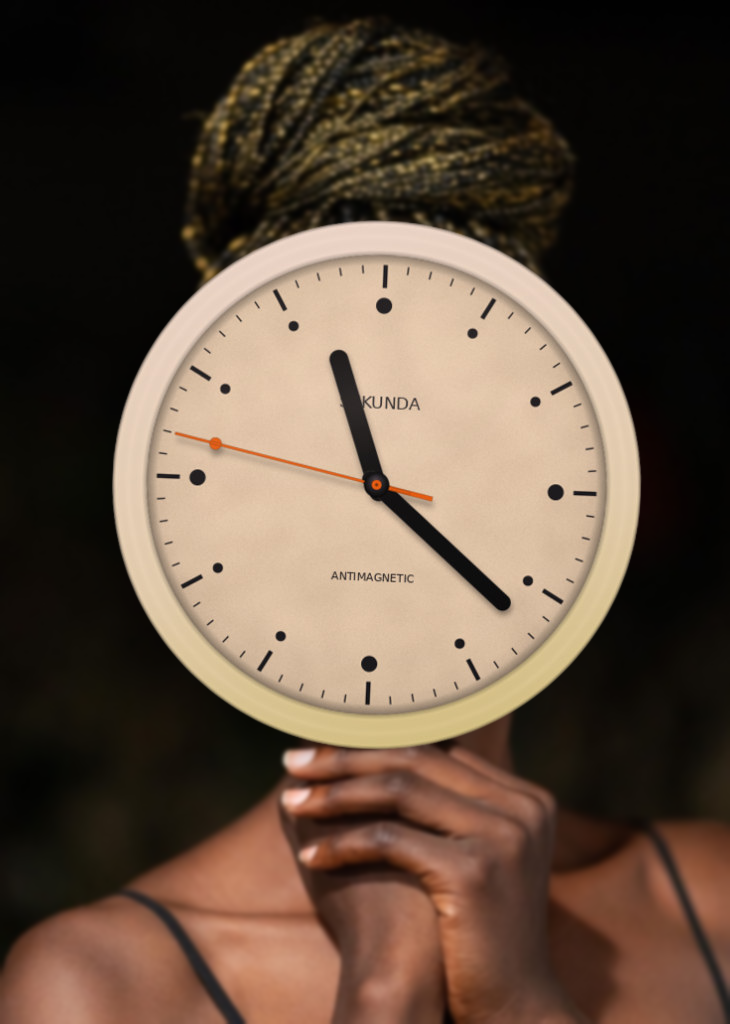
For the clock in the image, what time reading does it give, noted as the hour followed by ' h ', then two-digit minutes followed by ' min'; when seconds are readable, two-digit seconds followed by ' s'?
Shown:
11 h 21 min 47 s
